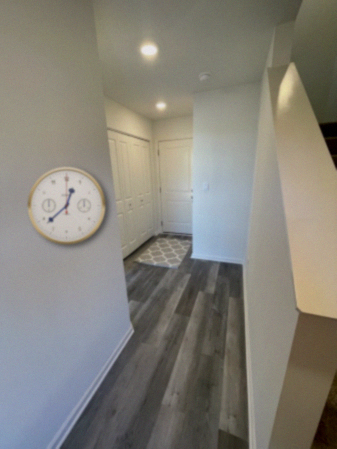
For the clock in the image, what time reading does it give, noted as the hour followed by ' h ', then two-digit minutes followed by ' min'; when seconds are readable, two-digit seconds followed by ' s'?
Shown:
12 h 38 min
